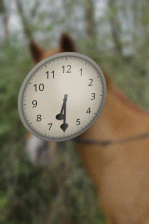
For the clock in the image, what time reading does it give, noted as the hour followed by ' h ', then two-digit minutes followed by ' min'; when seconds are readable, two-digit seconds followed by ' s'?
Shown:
6 h 30 min
